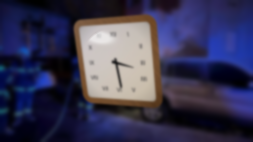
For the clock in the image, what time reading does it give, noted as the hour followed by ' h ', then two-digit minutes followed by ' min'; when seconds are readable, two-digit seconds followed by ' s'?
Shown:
3 h 29 min
